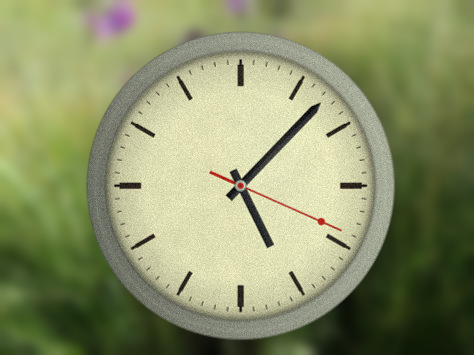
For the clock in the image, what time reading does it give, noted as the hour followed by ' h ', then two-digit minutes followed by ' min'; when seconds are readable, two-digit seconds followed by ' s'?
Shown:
5 h 07 min 19 s
